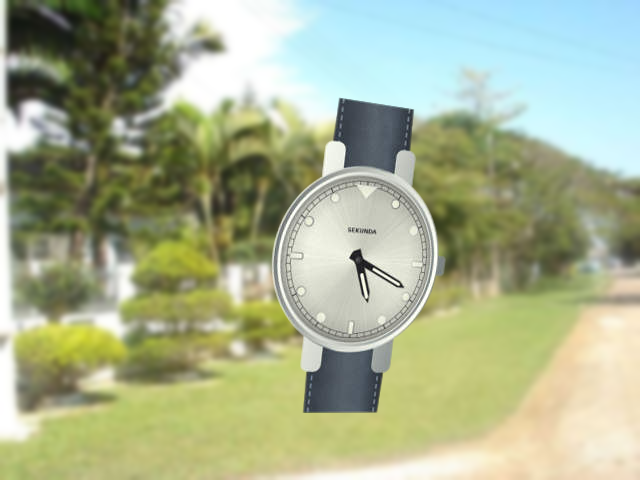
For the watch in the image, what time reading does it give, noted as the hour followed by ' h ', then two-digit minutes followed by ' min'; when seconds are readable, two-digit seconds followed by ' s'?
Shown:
5 h 19 min
